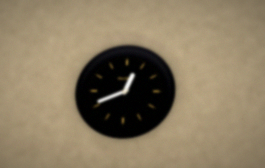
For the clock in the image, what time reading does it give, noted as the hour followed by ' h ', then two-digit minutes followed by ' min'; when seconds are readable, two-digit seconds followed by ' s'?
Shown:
12 h 41 min
